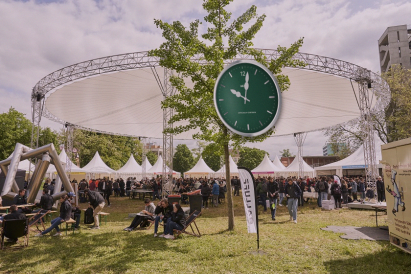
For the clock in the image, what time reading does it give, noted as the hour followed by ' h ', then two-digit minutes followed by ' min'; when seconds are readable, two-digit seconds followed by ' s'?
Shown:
10 h 02 min
